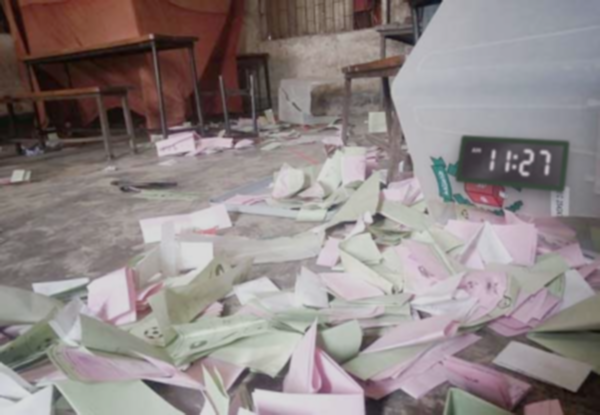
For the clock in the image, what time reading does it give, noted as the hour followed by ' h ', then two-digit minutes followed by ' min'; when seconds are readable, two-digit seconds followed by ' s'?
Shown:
11 h 27 min
